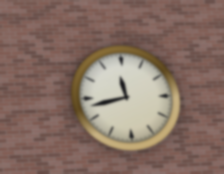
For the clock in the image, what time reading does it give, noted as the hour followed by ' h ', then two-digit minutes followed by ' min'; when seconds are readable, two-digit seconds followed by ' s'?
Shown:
11 h 43 min
